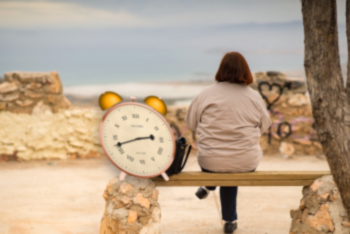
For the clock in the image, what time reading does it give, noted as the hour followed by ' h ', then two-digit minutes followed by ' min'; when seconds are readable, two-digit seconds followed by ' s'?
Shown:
2 h 42 min
